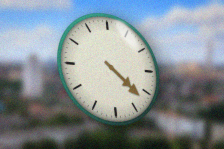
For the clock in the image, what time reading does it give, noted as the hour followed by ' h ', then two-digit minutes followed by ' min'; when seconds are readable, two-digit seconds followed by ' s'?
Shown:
4 h 22 min
